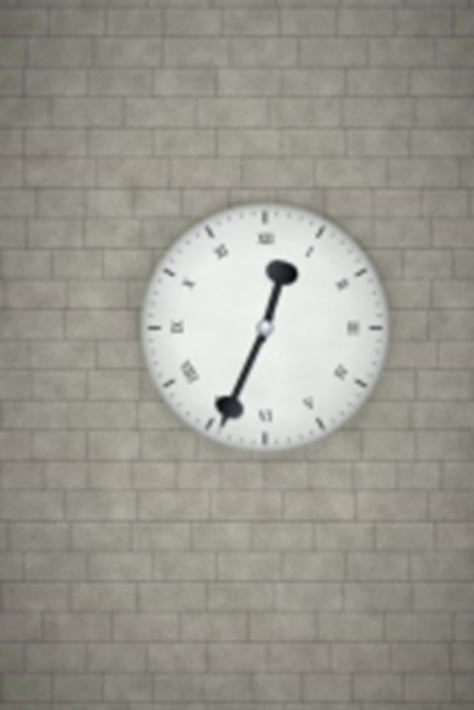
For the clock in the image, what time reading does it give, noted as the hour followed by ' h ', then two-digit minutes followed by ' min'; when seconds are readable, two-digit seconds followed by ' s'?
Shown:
12 h 34 min
